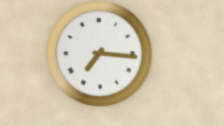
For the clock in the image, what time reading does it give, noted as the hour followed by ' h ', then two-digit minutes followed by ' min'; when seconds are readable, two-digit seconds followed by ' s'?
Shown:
7 h 16 min
